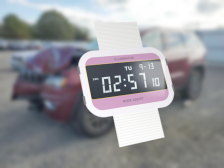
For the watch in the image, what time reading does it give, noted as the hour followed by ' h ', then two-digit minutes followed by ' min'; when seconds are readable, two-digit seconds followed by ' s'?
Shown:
2 h 57 min 10 s
